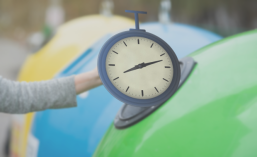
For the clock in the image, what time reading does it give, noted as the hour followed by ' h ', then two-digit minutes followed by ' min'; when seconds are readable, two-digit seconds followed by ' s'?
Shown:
8 h 12 min
